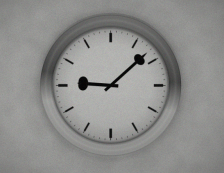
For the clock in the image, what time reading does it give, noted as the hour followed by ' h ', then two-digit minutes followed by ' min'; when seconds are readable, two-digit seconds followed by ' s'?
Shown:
9 h 08 min
